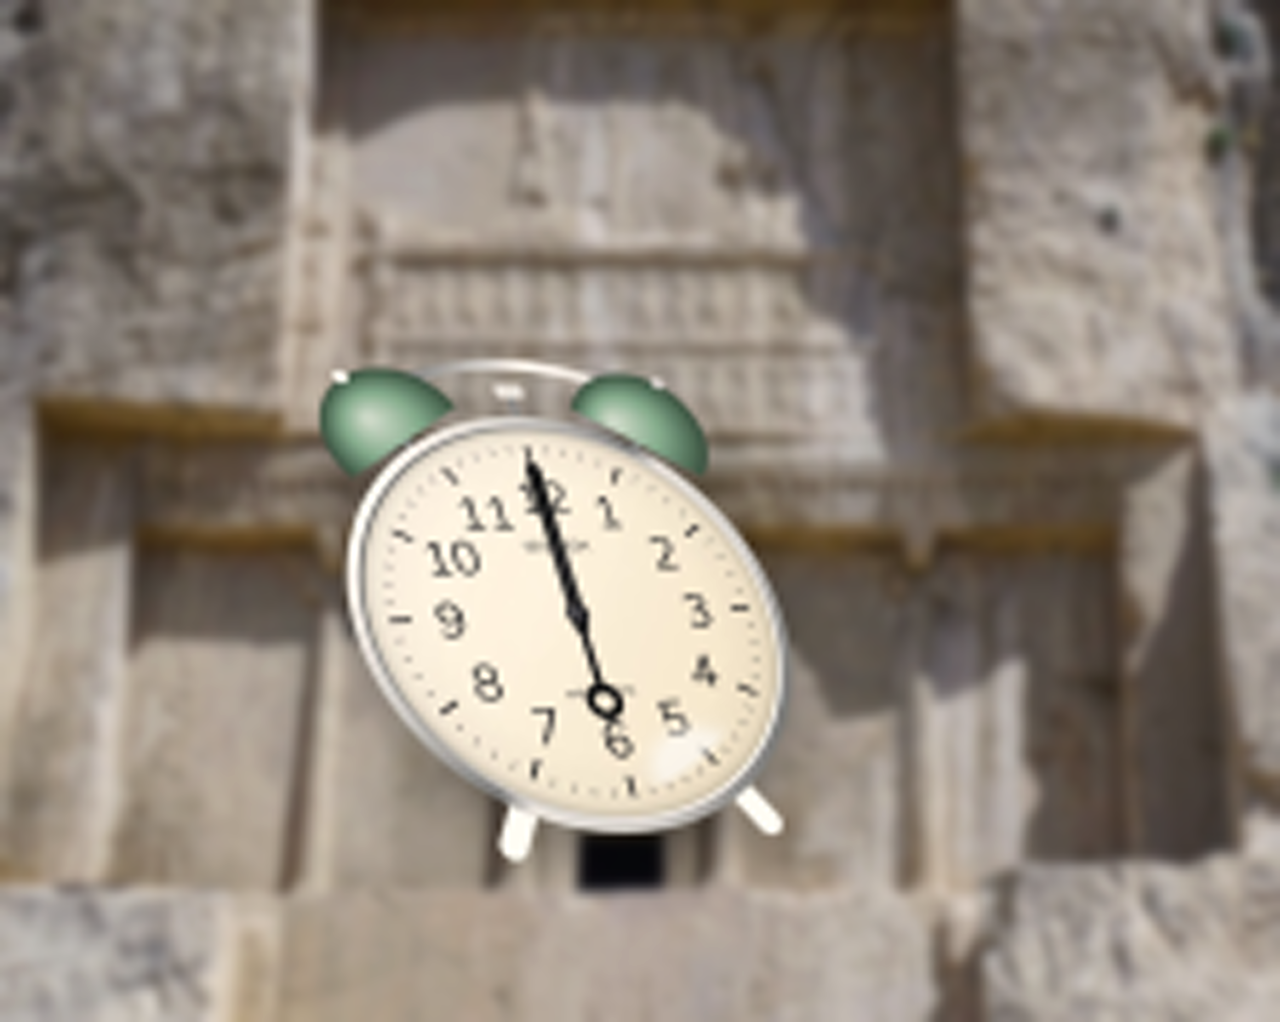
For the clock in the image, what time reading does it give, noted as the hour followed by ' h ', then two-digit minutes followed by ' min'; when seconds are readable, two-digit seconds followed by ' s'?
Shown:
6 h 00 min
